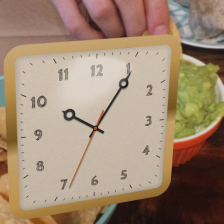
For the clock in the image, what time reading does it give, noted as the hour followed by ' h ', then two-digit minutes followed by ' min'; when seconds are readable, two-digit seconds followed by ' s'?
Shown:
10 h 05 min 34 s
